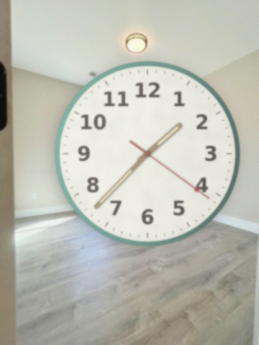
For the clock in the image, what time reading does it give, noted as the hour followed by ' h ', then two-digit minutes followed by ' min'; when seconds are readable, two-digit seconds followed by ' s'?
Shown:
1 h 37 min 21 s
